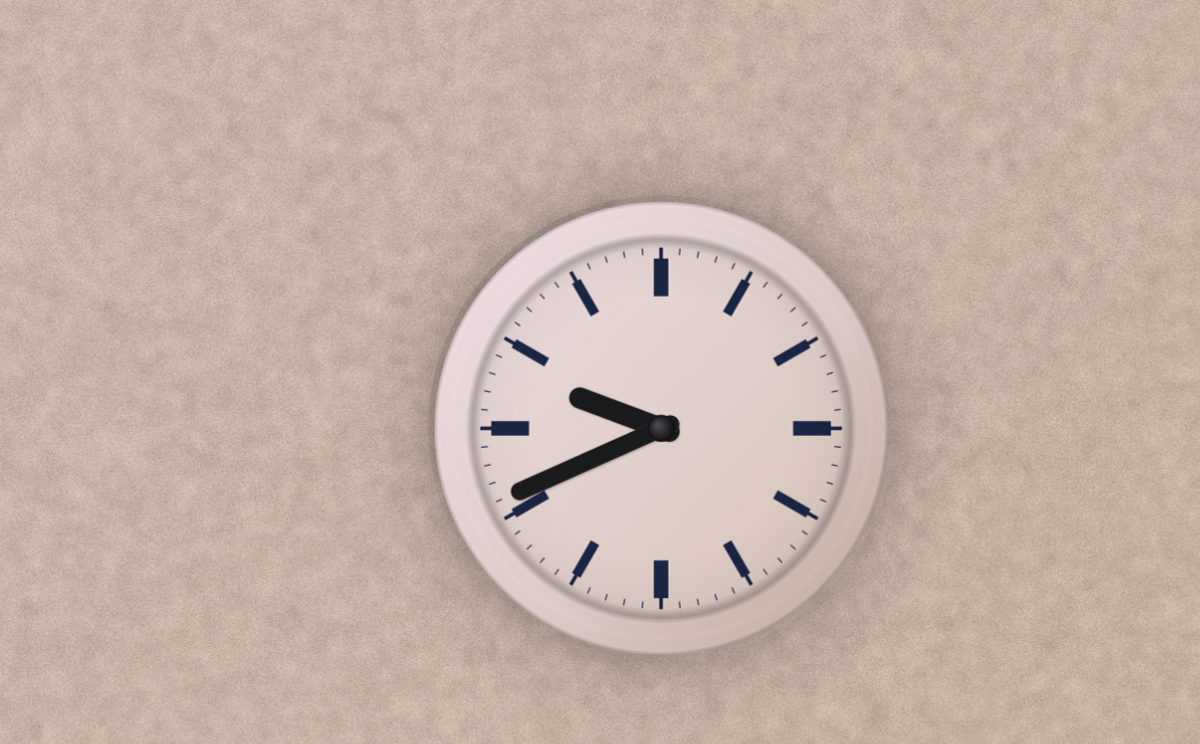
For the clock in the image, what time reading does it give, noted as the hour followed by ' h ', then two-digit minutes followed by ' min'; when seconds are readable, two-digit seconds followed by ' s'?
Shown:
9 h 41 min
